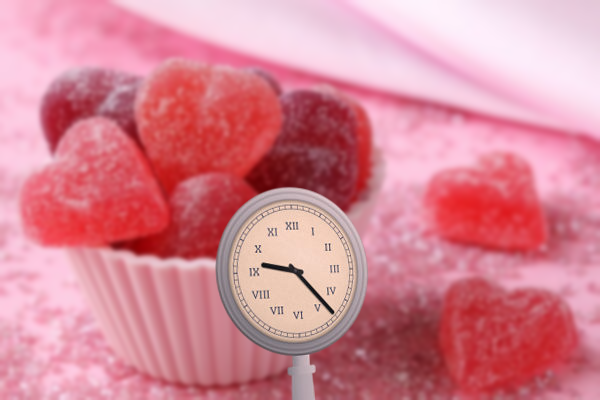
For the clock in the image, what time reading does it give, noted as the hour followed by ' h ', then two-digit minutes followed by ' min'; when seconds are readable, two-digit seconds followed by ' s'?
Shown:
9 h 23 min
